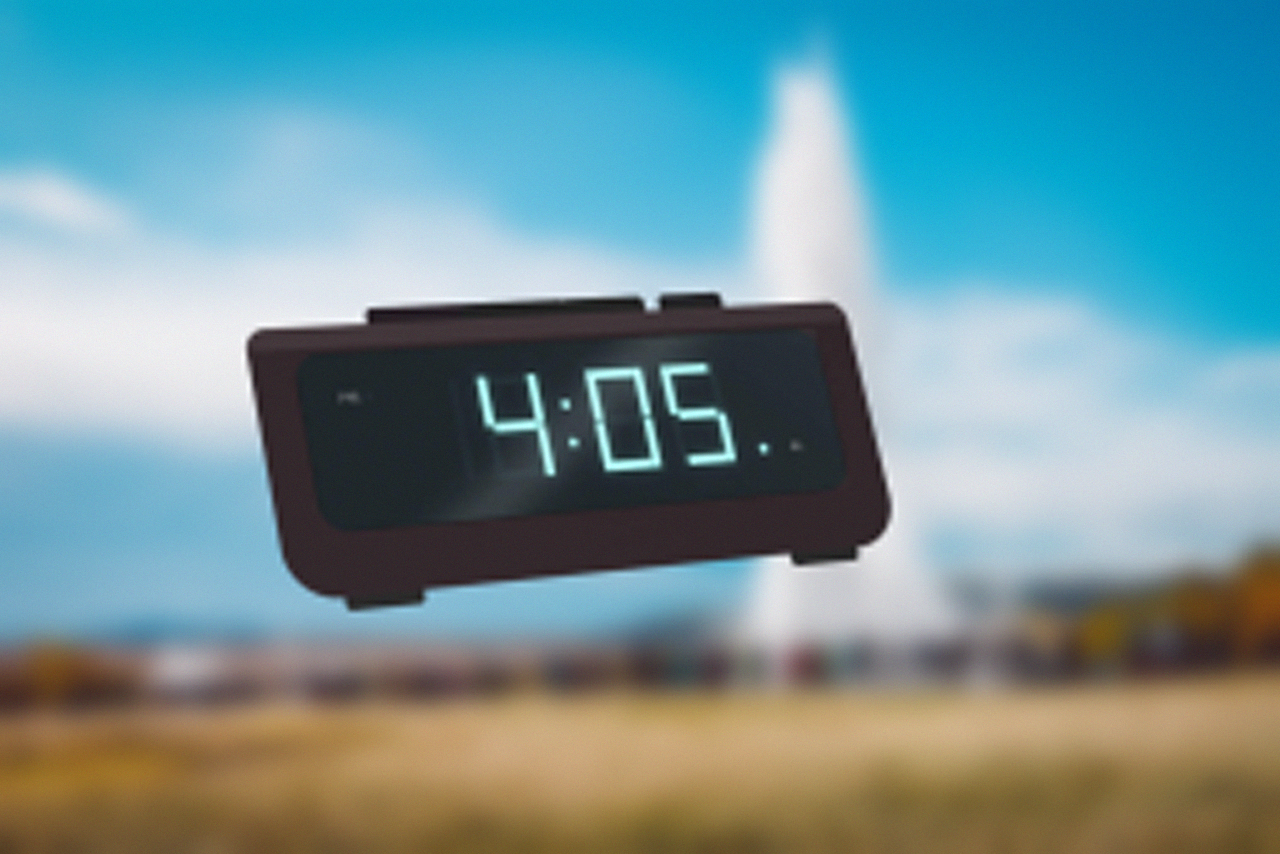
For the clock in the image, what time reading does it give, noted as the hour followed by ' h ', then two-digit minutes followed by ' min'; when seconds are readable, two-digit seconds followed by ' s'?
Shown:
4 h 05 min
